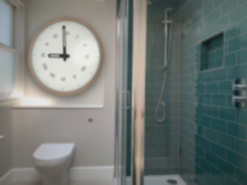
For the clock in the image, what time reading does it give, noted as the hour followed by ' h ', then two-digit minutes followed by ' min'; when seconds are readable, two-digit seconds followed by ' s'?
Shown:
8 h 59 min
